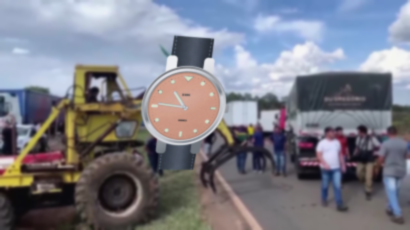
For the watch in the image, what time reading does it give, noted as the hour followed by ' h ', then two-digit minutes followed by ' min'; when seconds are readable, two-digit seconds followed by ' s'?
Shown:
10 h 46 min
